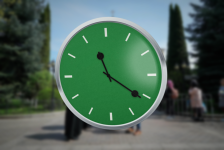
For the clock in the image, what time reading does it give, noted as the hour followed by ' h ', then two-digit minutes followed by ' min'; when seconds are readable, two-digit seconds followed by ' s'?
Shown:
11 h 21 min
